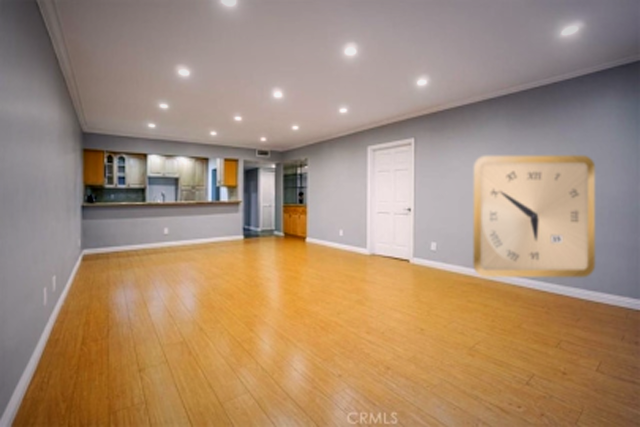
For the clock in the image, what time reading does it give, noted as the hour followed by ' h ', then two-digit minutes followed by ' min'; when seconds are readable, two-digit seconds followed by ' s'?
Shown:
5 h 51 min
